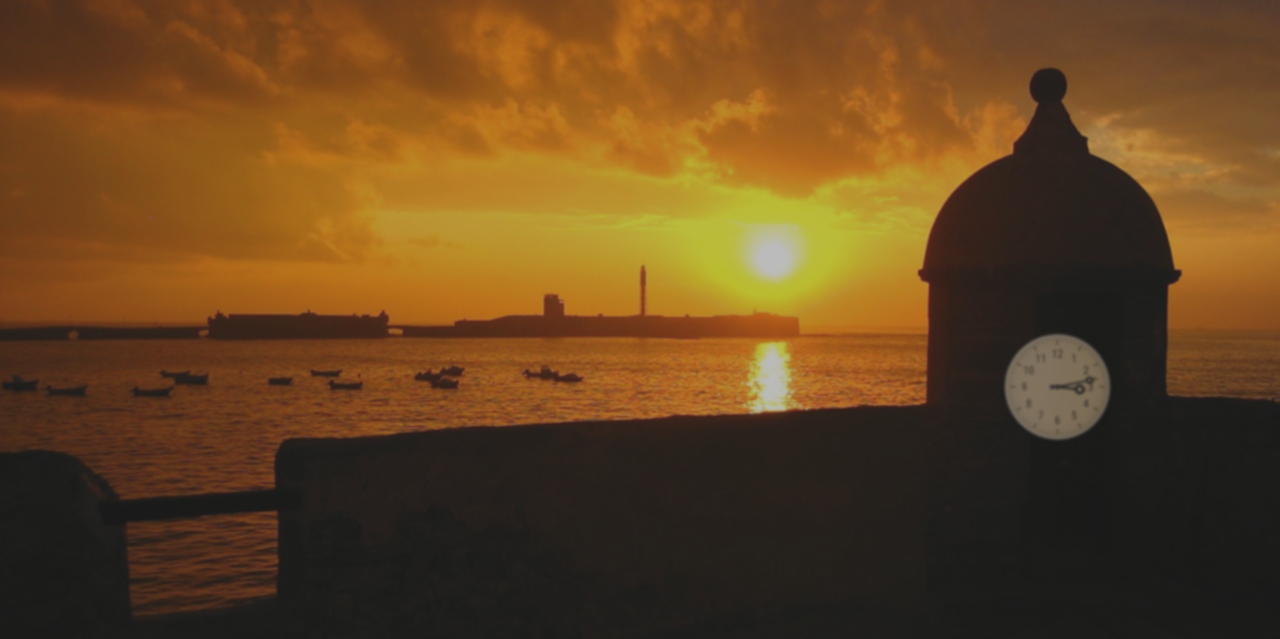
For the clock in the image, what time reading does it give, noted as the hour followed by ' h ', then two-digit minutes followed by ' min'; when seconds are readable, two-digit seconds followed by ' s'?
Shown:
3 h 13 min
